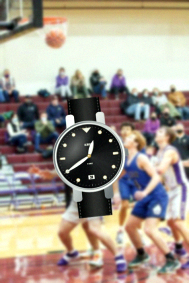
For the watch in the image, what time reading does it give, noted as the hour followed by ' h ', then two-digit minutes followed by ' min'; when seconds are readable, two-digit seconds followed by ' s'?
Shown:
12 h 40 min
